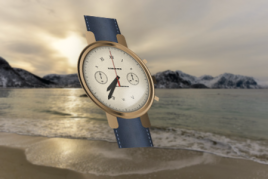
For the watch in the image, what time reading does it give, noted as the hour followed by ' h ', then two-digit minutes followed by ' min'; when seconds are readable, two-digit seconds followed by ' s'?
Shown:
7 h 36 min
